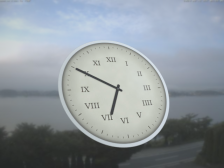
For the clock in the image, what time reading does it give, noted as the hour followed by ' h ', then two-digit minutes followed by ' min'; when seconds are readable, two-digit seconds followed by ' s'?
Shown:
6 h 50 min
